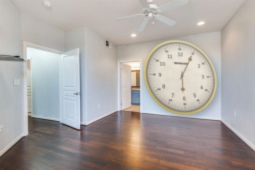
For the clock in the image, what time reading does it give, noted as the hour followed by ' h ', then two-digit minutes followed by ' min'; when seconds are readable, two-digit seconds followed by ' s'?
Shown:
6 h 05 min
